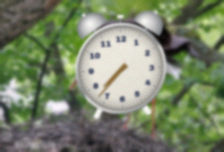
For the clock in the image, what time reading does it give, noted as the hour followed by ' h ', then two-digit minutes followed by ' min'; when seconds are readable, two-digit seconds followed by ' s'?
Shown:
7 h 37 min
